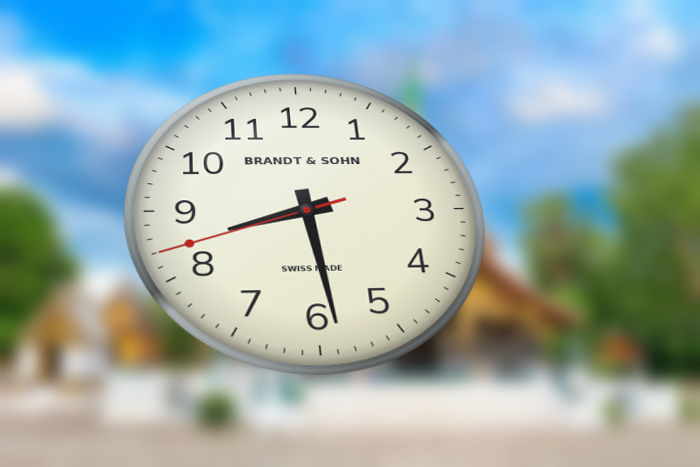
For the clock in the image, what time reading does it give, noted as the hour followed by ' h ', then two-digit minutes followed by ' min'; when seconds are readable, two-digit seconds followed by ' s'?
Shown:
8 h 28 min 42 s
